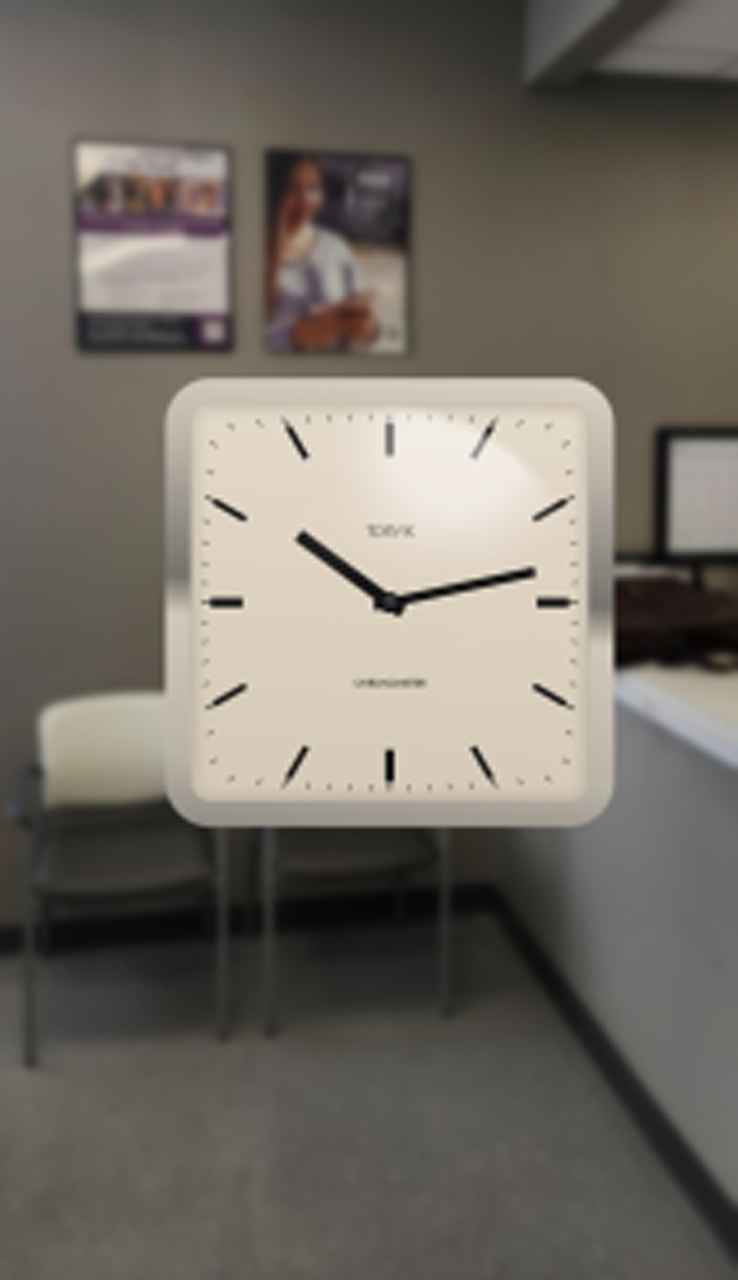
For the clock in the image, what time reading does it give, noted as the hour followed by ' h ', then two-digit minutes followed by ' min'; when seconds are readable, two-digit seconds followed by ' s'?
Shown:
10 h 13 min
